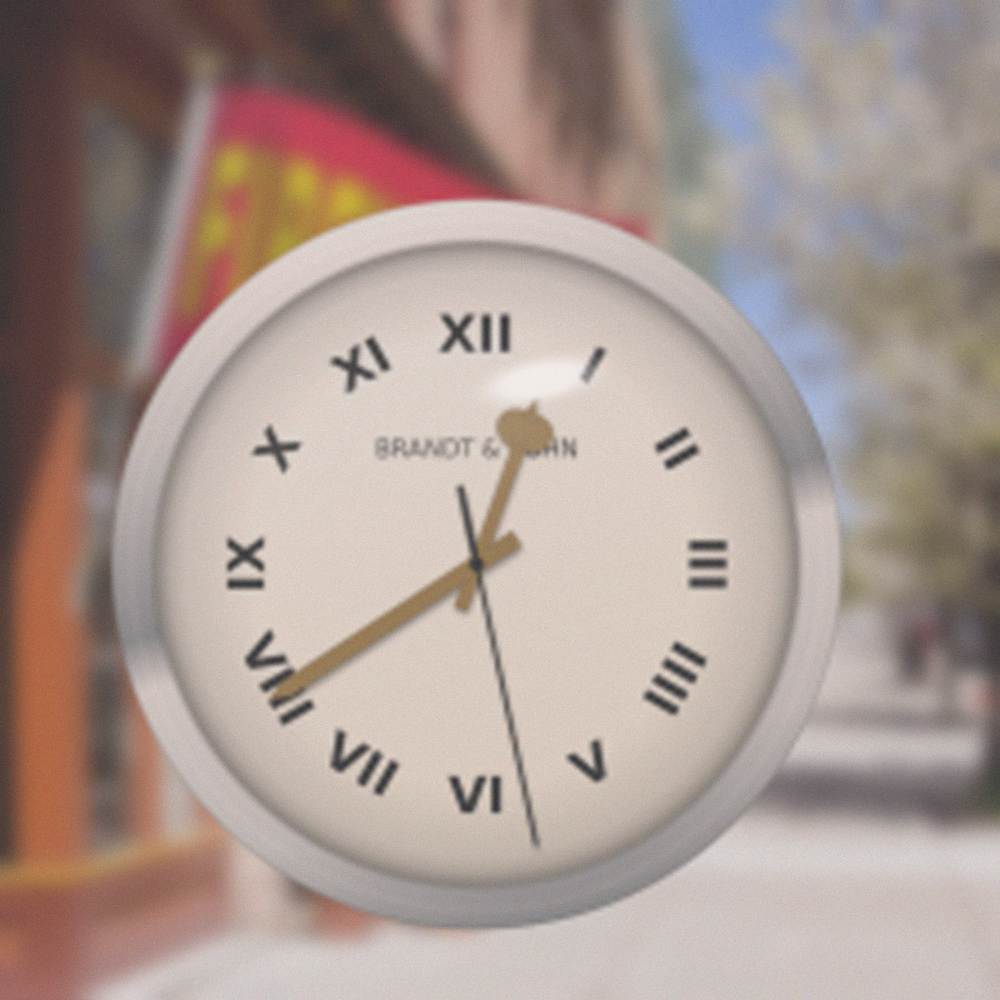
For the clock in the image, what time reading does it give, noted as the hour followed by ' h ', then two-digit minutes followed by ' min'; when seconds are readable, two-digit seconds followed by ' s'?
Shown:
12 h 39 min 28 s
